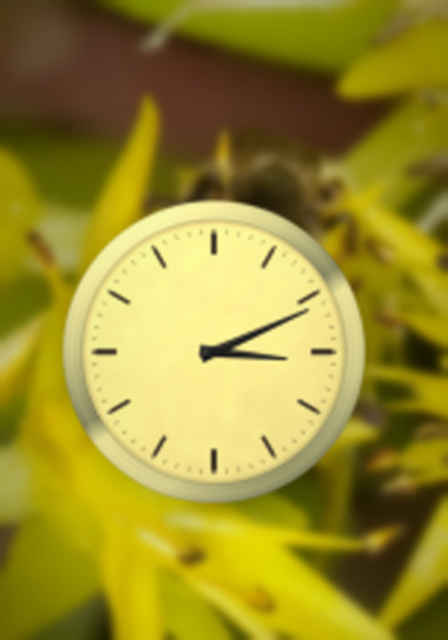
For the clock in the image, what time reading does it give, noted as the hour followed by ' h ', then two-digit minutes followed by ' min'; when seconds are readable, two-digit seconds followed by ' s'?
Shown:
3 h 11 min
